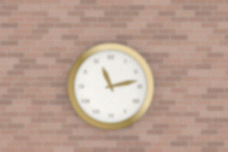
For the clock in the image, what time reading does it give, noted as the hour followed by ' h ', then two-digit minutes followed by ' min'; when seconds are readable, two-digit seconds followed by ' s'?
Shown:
11 h 13 min
